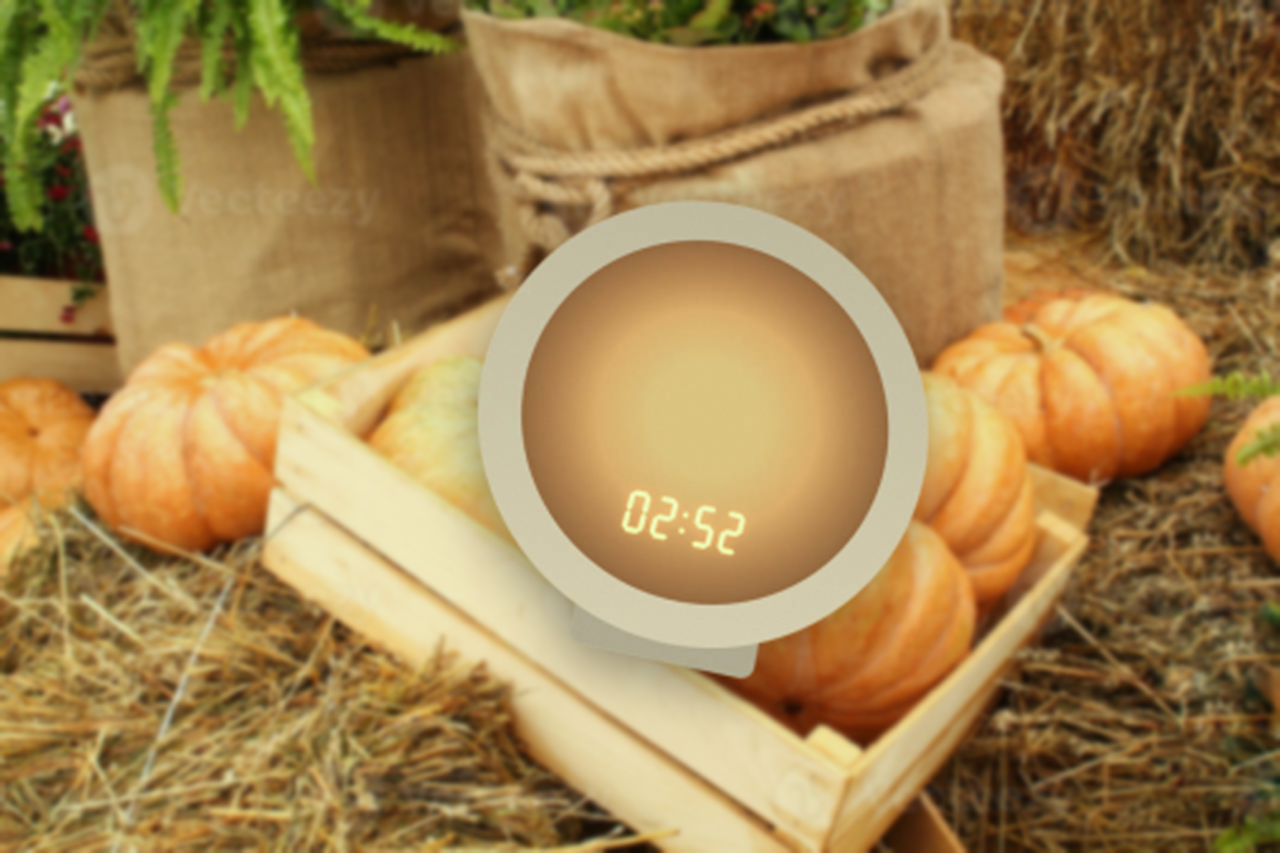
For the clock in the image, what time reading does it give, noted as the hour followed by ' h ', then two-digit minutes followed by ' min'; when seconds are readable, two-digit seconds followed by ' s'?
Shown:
2 h 52 min
